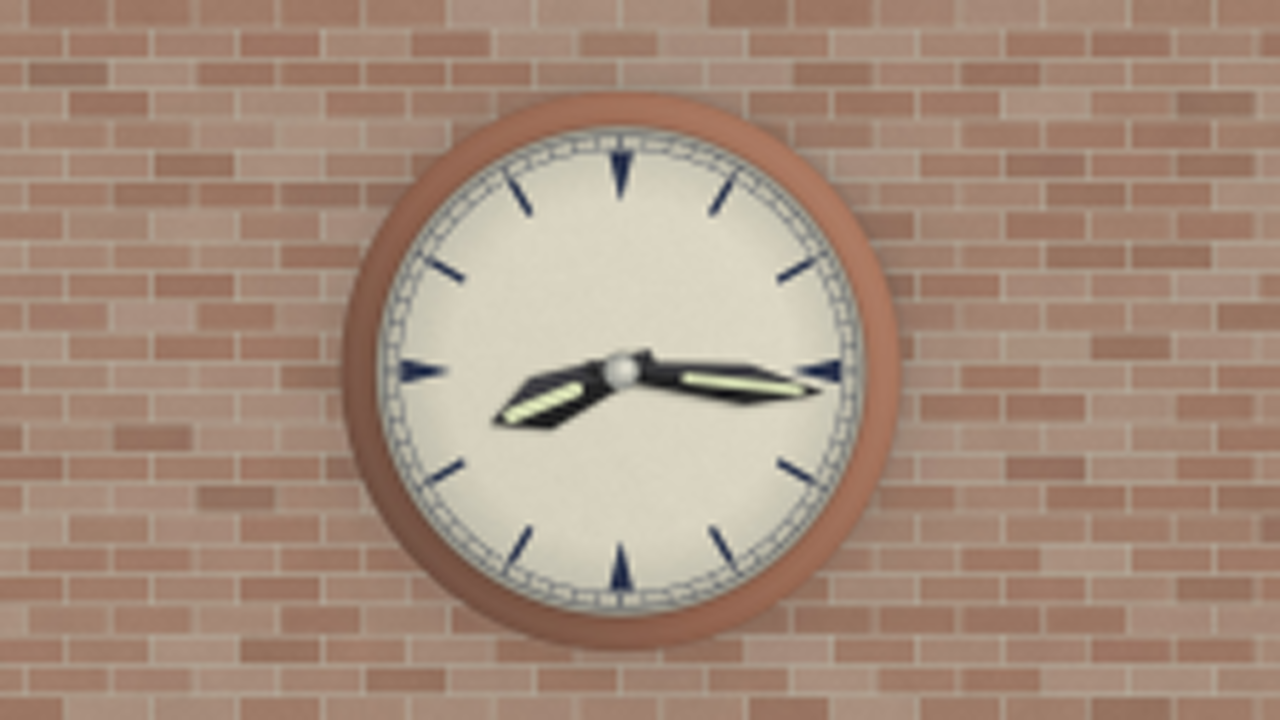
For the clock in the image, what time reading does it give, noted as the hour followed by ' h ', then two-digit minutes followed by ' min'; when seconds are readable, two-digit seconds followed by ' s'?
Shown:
8 h 16 min
